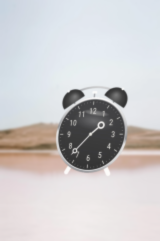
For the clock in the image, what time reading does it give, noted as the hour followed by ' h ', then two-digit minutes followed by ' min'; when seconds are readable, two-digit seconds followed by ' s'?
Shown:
1 h 37 min
